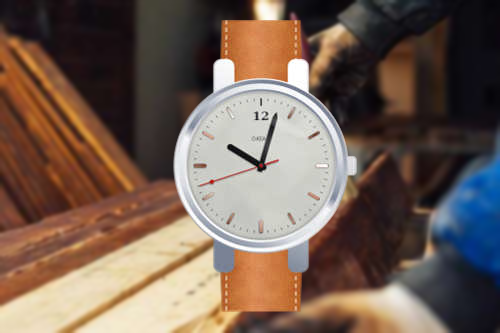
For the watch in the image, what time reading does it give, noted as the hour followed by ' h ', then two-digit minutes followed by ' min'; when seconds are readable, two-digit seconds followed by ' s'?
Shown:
10 h 02 min 42 s
